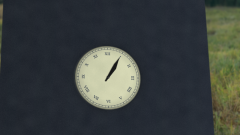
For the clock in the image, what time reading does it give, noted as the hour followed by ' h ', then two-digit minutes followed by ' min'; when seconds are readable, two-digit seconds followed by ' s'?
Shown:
1 h 05 min
